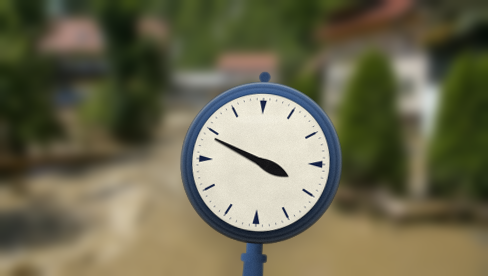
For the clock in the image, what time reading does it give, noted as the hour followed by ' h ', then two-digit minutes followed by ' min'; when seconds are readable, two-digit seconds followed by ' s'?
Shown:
3 h 49 min
